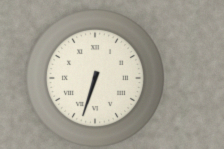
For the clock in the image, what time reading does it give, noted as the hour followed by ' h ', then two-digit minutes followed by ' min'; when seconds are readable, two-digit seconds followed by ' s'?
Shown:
6 h 33 min
